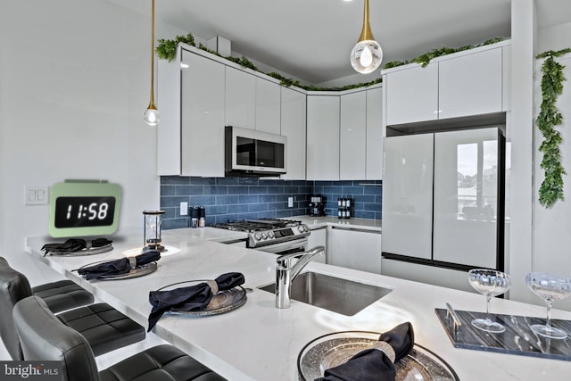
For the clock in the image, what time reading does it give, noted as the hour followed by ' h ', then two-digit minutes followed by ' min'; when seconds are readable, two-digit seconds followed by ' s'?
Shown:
11 h 58 min
